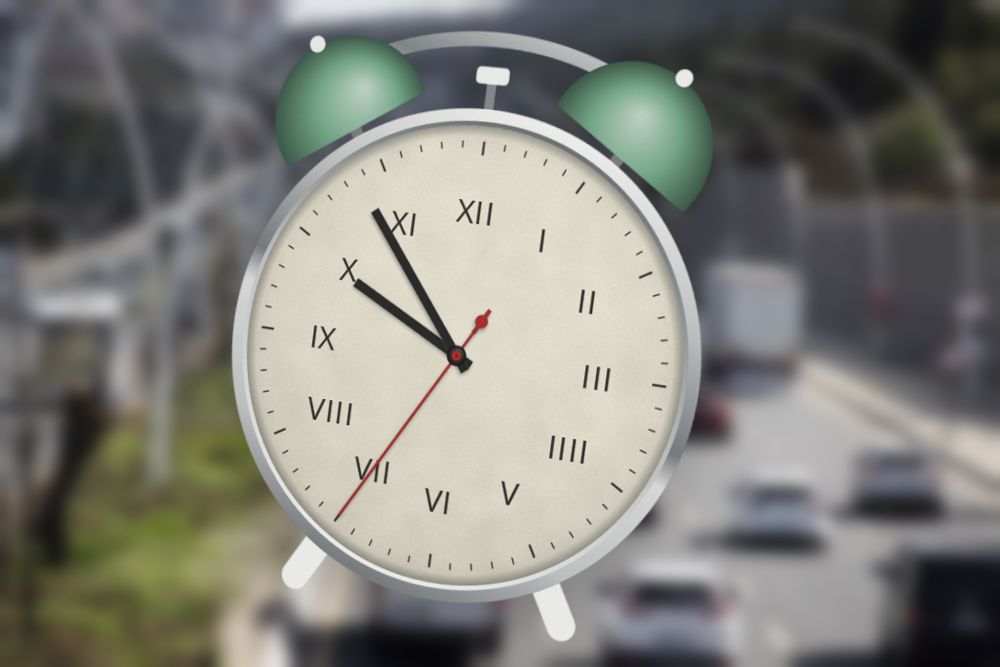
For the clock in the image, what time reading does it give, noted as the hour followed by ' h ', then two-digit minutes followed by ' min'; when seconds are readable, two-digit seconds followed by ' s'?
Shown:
9 h 53 min 35 s
